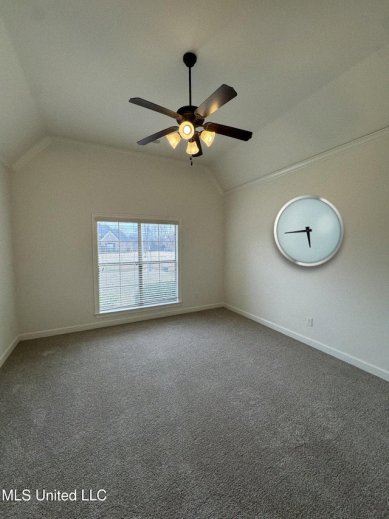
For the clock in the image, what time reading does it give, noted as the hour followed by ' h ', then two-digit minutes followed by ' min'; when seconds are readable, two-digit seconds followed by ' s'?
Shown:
5 h 44 min
